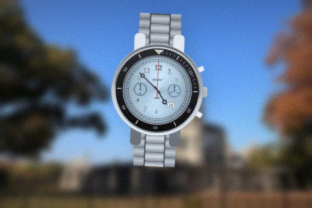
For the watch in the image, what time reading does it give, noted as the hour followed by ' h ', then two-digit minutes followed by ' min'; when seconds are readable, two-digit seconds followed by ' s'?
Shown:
4 h 52 min
